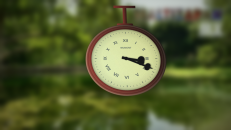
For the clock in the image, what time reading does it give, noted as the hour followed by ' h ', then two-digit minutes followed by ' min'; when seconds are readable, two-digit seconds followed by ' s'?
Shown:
3 h 19 min
